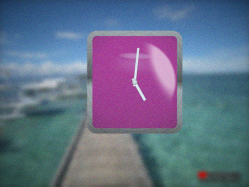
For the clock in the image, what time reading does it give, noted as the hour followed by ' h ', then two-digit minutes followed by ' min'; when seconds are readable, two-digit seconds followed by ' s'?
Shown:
5 h 01 min
